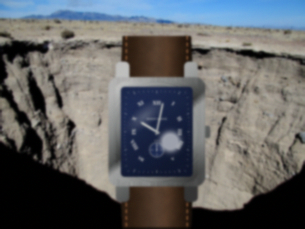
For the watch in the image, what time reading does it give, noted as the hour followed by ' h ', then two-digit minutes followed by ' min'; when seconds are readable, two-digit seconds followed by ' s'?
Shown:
10 h 02 min
